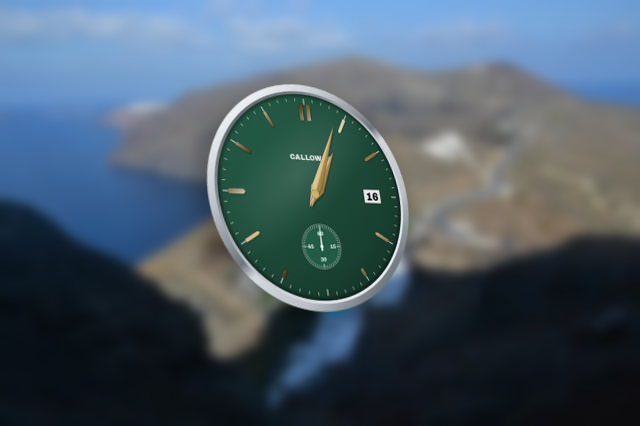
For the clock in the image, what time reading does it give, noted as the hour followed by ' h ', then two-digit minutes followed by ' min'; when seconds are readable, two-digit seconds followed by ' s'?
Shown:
1 h 04 min
